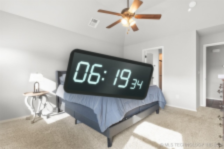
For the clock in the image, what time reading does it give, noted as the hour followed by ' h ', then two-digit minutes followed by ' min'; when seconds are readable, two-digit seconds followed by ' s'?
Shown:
6 h 19 min 34 s
